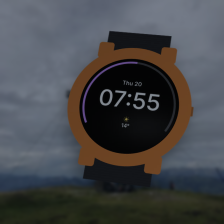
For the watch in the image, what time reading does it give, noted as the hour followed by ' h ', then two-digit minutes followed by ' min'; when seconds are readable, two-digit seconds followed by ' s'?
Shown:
7 h 55 min
